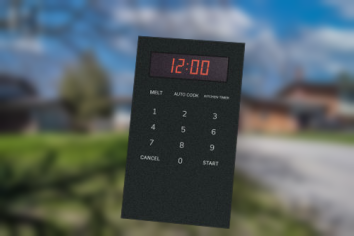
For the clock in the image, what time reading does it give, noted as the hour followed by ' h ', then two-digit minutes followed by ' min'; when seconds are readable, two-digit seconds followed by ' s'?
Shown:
12 h 00 min
